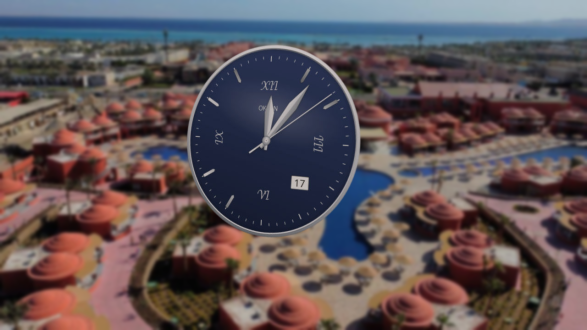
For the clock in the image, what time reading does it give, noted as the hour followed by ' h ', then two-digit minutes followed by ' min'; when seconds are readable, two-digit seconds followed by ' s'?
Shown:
12 h 06 min 09 s
